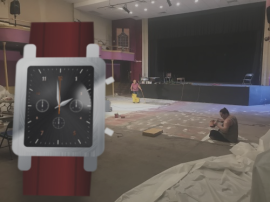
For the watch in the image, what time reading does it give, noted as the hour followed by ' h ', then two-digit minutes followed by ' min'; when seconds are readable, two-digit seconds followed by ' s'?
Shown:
1 h 59 min
